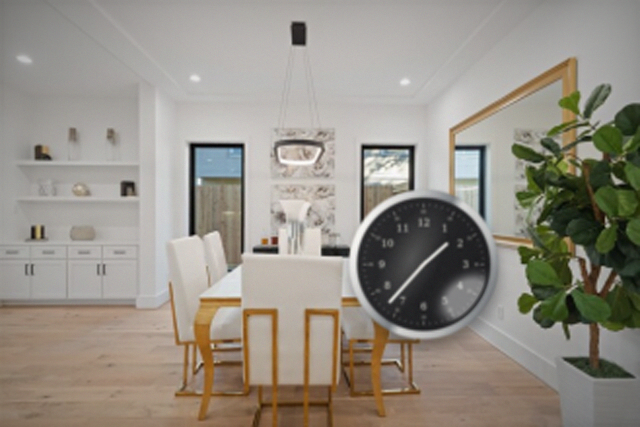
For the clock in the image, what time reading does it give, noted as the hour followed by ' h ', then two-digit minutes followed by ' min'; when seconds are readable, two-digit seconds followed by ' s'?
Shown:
1 h 37 min
